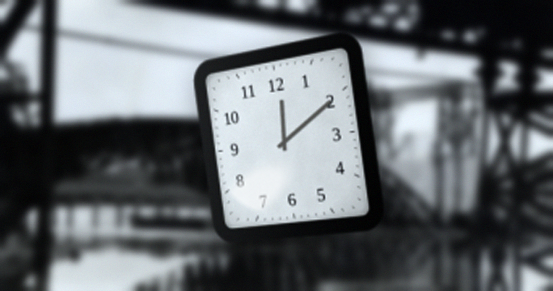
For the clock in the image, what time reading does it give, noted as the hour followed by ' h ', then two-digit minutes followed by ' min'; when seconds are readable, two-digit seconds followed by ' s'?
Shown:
12 h 10 min
